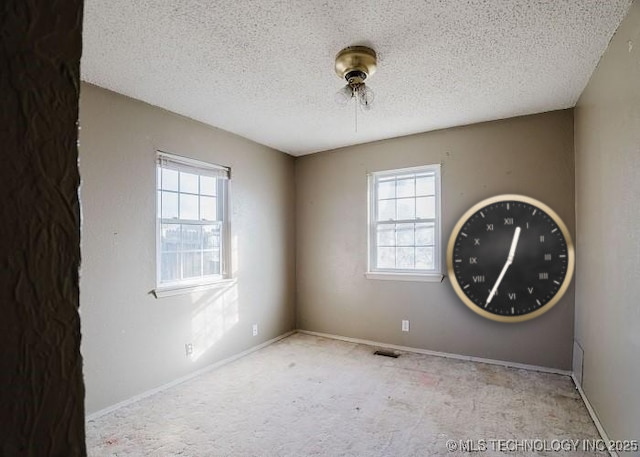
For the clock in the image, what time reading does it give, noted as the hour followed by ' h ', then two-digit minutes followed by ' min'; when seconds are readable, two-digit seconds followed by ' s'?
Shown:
12 h 35 min
